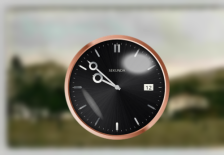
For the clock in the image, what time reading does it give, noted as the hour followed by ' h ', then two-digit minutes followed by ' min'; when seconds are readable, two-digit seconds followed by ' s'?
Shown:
9 h 52 min
